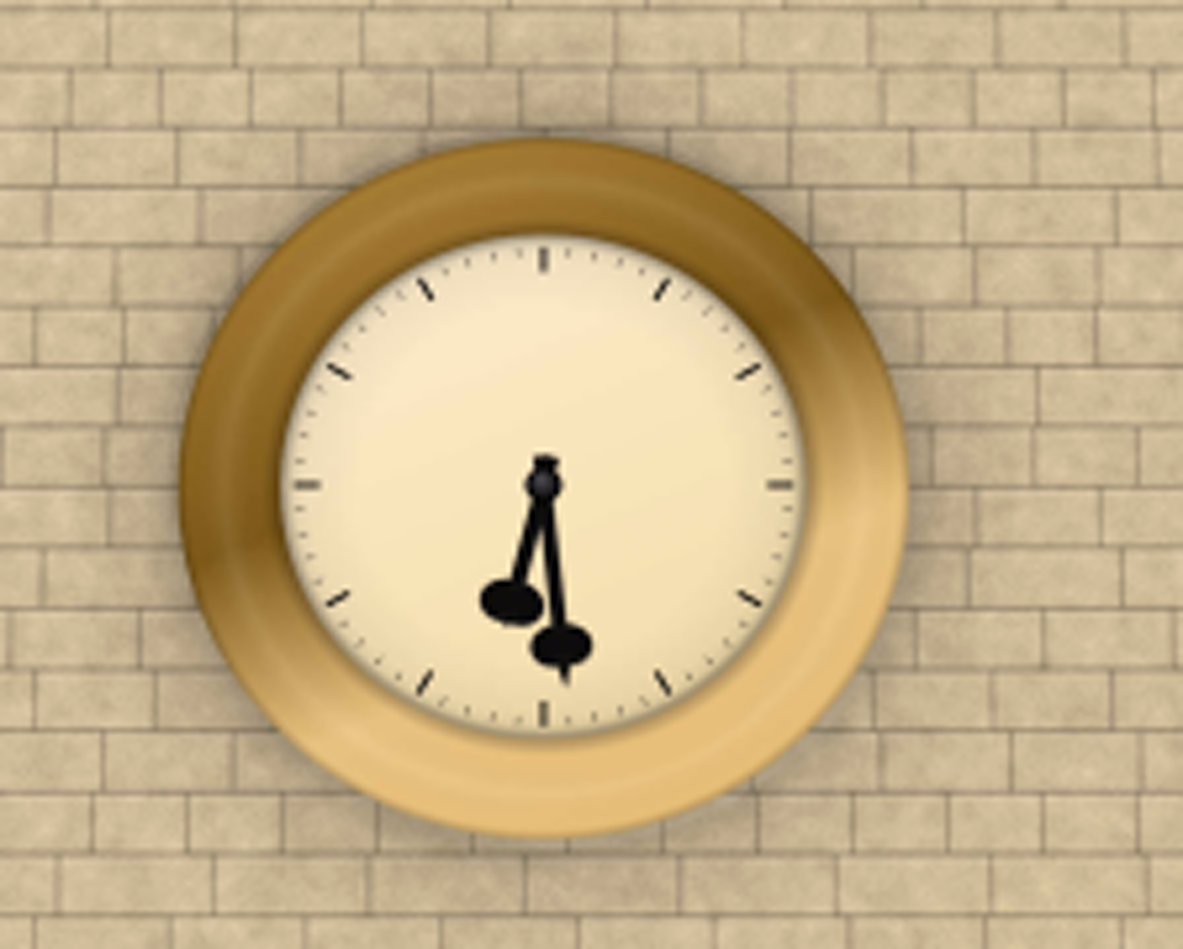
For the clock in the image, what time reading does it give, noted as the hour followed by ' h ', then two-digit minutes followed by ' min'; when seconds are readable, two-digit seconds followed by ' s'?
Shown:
6 h 29 min
